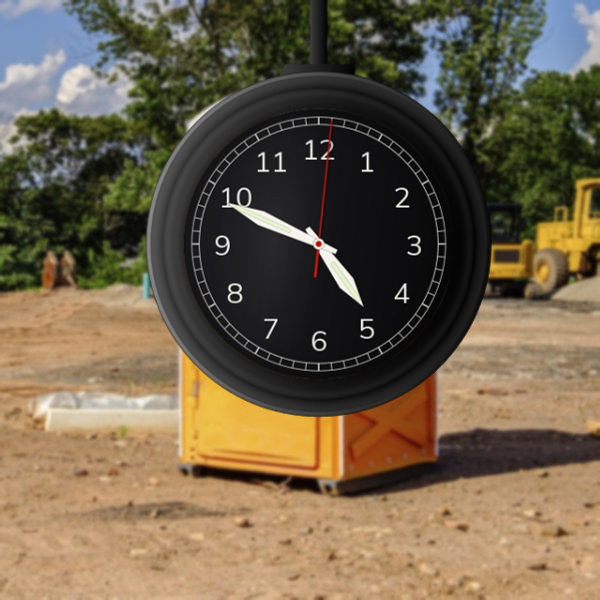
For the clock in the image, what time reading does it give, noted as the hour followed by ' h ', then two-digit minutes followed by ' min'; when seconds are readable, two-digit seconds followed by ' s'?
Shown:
4 h 49 min 01 s
